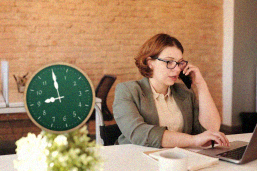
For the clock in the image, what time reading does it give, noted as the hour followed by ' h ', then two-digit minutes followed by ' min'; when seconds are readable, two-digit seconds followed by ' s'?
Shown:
9 h 00 min
